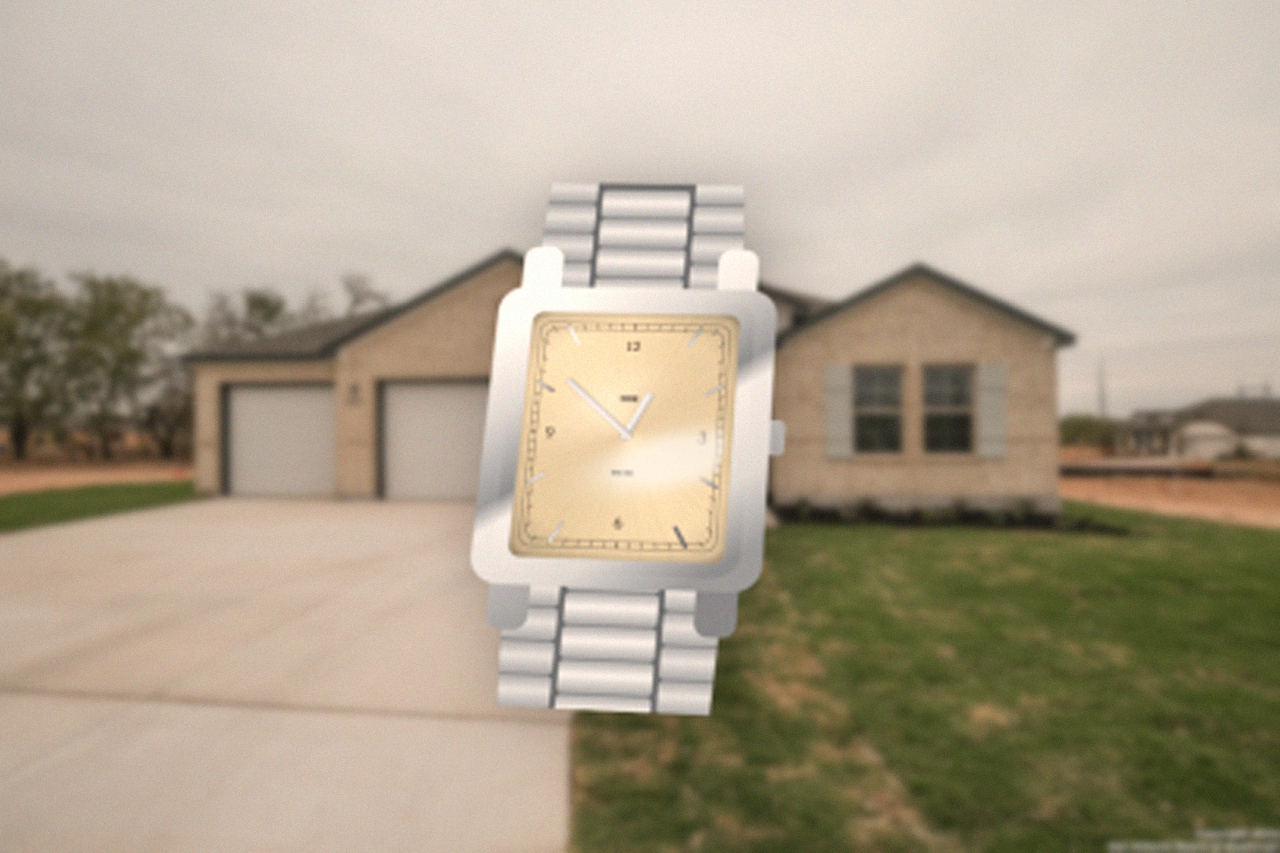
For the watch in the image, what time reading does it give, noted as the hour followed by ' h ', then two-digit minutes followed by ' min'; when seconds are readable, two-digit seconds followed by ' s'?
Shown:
12 h 52 min
